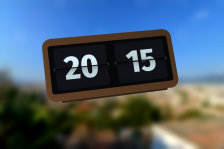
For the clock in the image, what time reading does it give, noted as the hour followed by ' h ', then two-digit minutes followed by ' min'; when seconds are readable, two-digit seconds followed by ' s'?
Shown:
20 h 15 min
